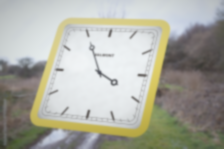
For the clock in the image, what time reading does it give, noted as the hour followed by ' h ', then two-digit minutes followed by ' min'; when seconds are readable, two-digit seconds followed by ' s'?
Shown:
3 h 55 min
